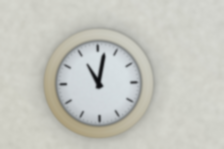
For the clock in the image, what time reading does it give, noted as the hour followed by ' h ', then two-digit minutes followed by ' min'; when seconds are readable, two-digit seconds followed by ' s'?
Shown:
11 h 02 min
